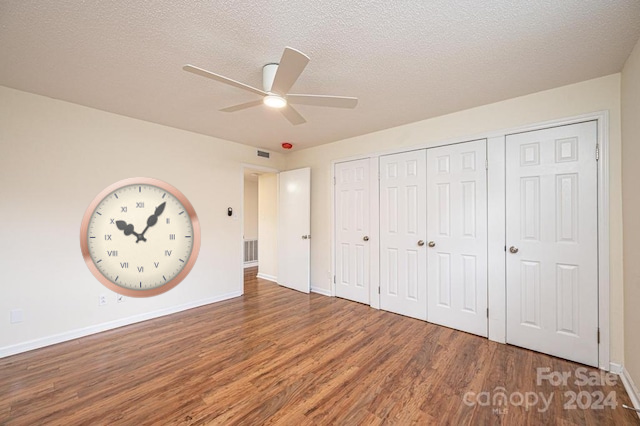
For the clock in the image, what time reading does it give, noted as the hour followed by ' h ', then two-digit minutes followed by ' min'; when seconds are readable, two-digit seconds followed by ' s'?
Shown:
10 h 06 min
